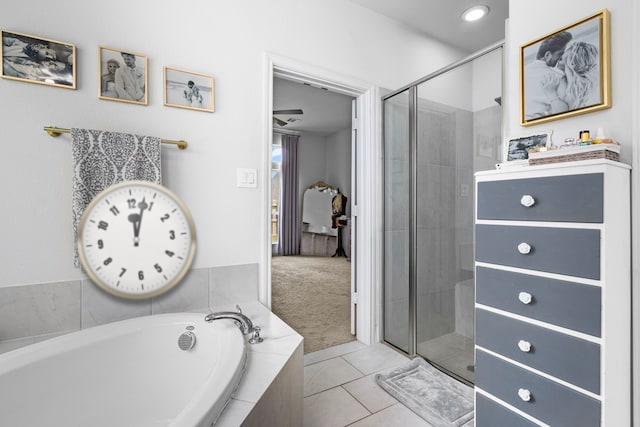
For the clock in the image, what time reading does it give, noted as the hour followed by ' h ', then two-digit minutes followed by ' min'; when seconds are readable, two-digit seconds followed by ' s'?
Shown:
12 h 03 min
